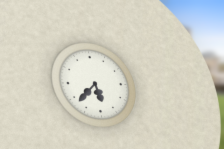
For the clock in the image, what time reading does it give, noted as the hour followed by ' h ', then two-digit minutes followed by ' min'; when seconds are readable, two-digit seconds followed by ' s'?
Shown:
5 h 38 min
